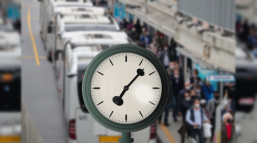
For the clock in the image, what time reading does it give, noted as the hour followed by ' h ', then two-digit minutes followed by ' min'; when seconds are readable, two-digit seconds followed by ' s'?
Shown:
7 h 07 min
